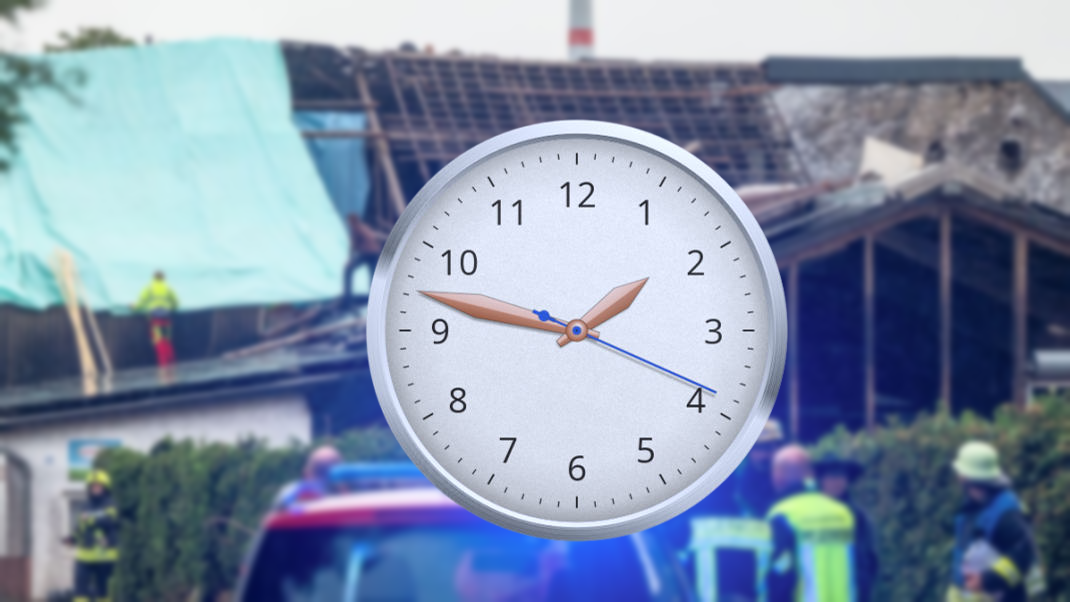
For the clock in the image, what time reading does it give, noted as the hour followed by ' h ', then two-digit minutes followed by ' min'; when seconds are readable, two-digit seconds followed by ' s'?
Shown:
1 h 47 min 19 s
